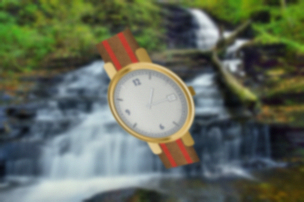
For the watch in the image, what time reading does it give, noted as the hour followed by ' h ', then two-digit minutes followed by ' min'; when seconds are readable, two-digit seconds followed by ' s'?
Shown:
1 h 15 min
